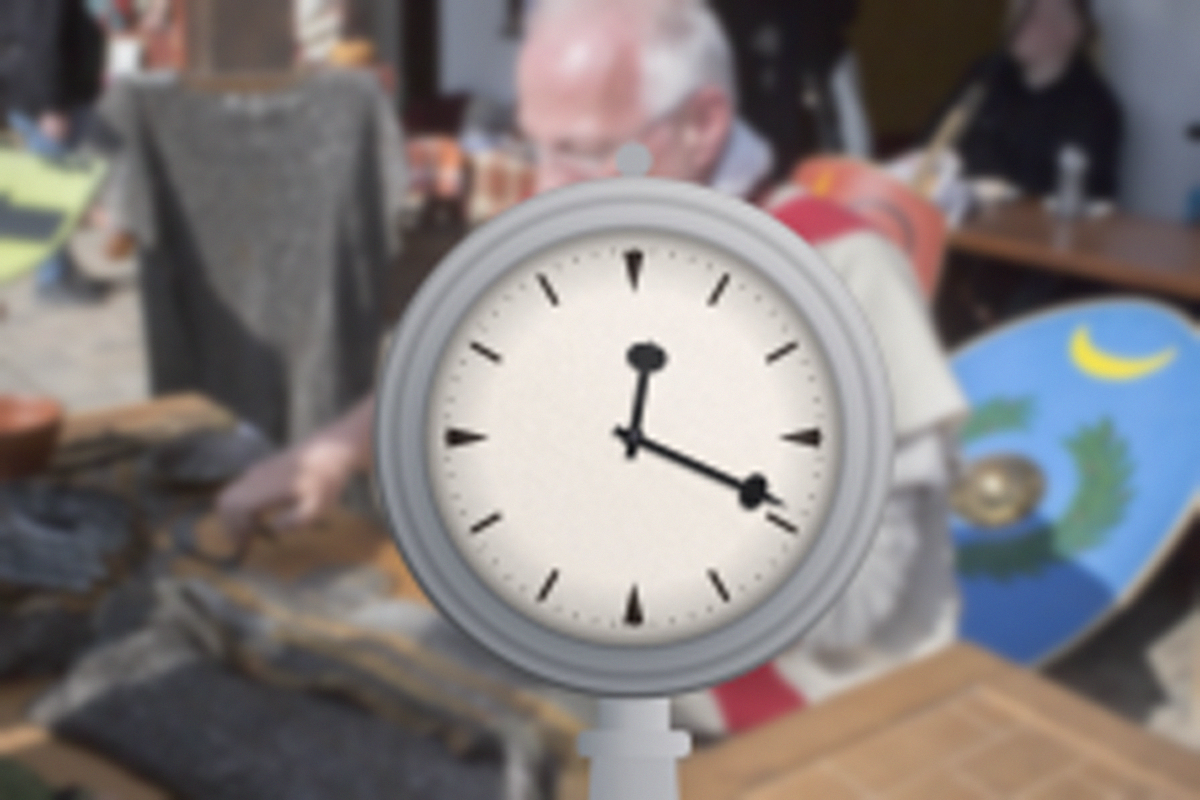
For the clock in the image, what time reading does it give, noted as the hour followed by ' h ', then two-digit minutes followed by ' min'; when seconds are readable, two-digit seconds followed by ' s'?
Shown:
12 h 19 min
